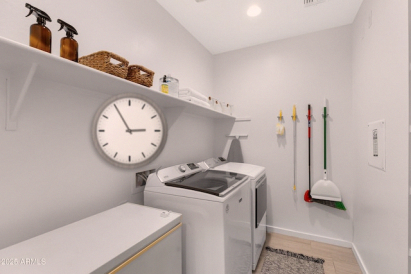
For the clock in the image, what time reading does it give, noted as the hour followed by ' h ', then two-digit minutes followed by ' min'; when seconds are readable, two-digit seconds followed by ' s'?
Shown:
2 h 55 min
